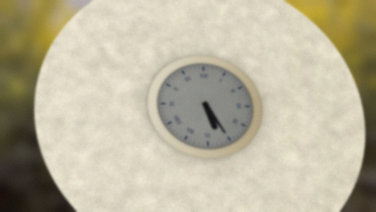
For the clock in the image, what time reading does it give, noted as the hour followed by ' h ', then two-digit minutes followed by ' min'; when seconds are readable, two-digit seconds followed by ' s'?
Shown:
5 h 25 min
